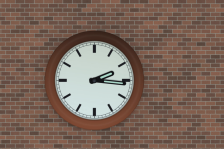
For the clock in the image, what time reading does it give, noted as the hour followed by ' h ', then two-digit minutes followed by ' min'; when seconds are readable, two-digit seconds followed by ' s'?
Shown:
2 h 16 min
